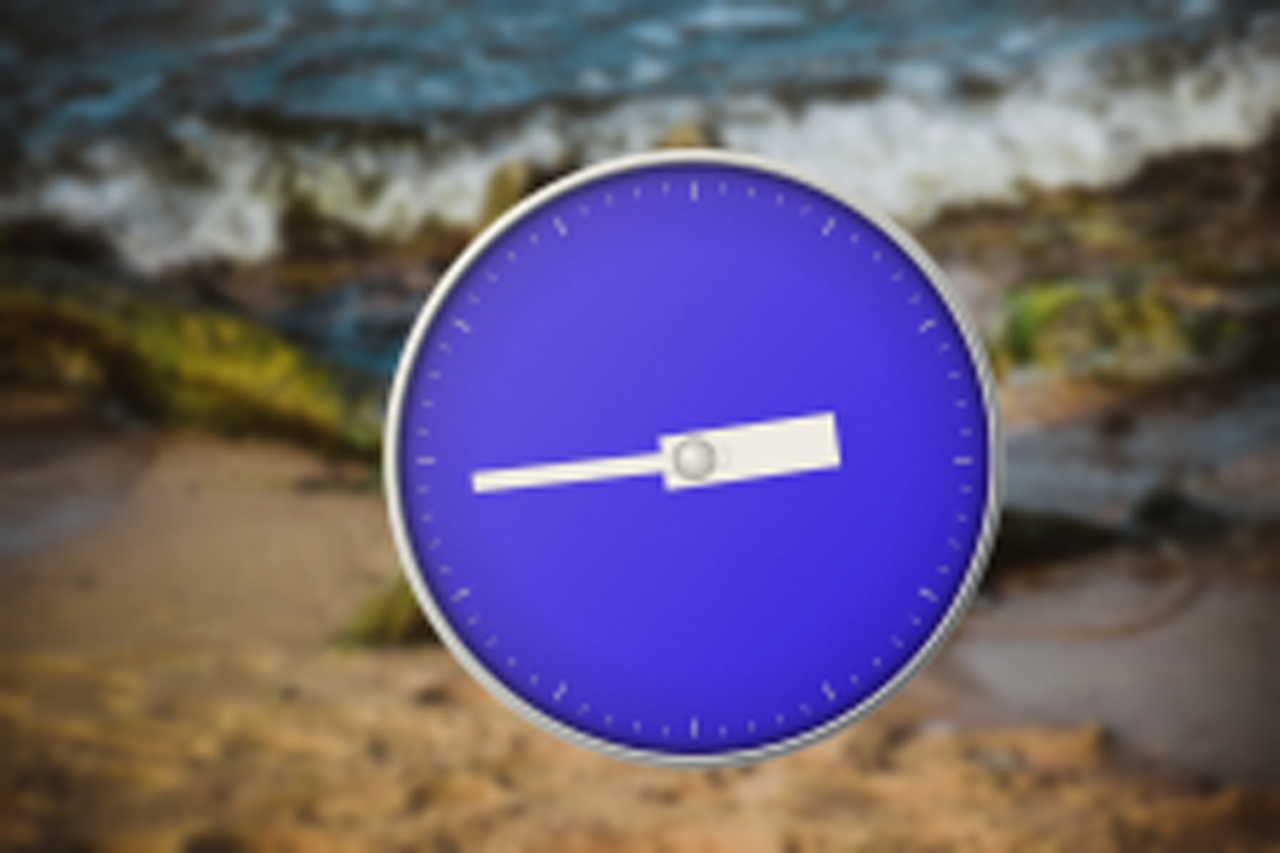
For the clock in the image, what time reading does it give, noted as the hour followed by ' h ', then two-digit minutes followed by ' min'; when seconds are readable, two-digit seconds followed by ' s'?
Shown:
2 h 44 min
